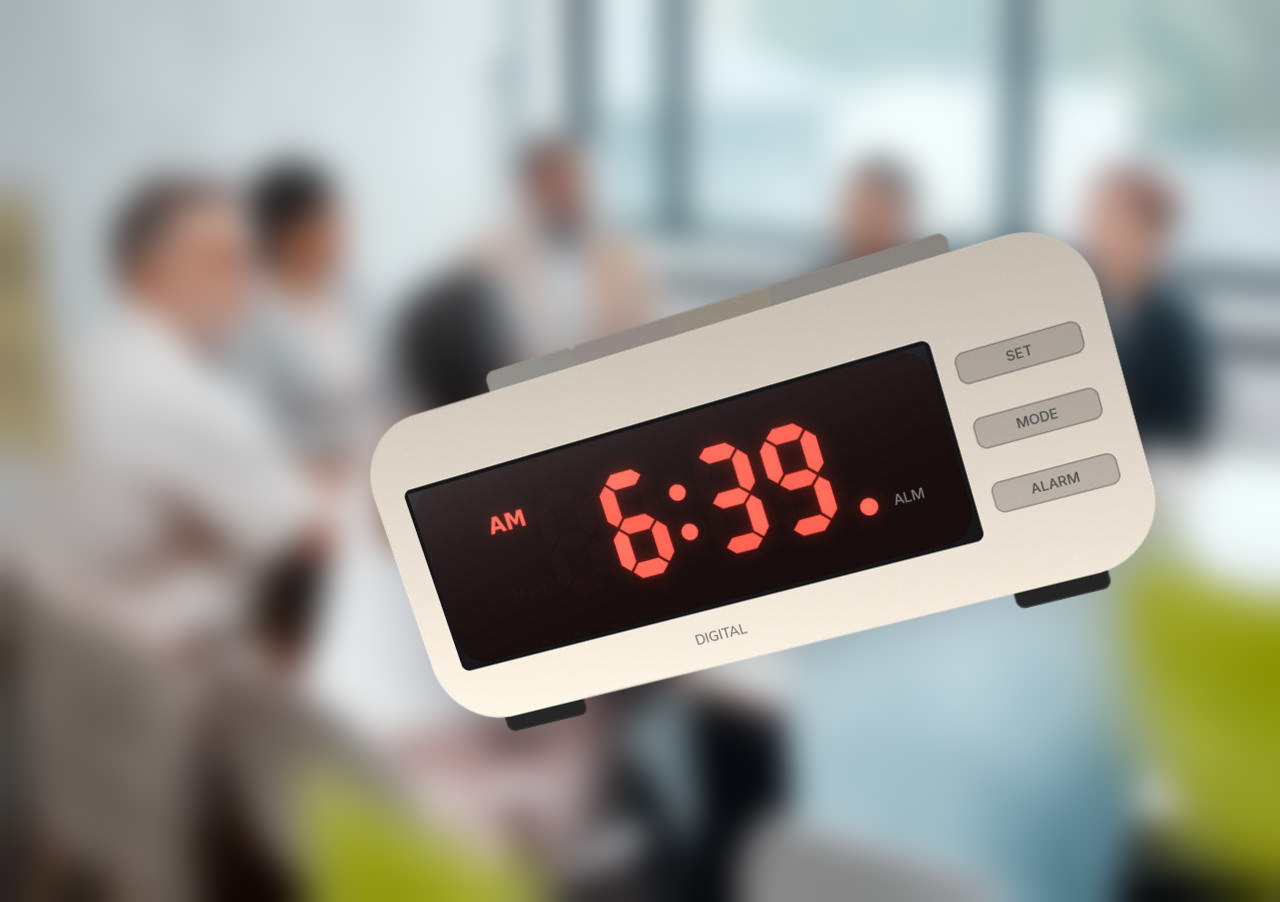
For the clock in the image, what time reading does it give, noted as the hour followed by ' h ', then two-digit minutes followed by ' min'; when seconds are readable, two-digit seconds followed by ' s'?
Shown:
6 h 39 min
